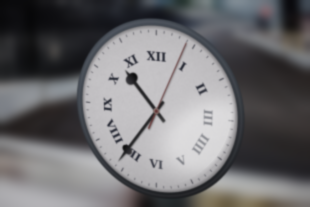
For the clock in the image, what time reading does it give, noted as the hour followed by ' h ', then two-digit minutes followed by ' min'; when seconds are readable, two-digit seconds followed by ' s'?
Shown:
10 h 36 min 04 s
